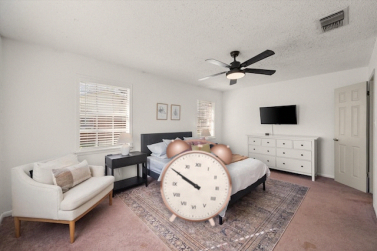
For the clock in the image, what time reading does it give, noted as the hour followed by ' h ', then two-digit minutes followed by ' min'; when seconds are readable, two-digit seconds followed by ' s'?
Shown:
9 h 50 min
